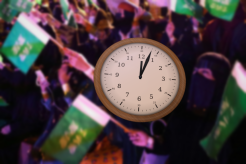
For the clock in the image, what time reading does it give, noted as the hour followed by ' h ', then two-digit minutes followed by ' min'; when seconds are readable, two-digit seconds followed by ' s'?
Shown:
12 h 03 min
